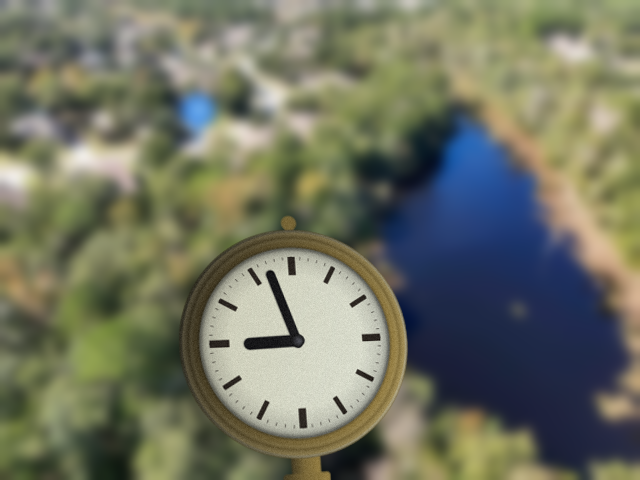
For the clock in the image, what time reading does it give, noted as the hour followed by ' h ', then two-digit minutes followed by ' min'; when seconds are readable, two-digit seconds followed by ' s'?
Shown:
8 h 57 min
